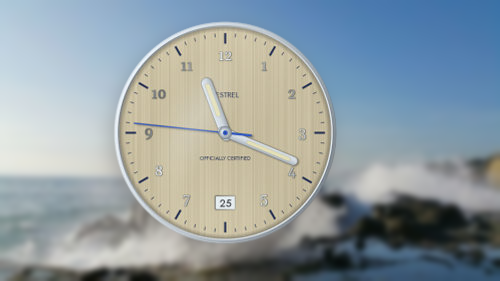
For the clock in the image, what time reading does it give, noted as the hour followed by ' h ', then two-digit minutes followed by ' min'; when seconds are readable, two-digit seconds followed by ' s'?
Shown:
11 h 18 min 46 s
